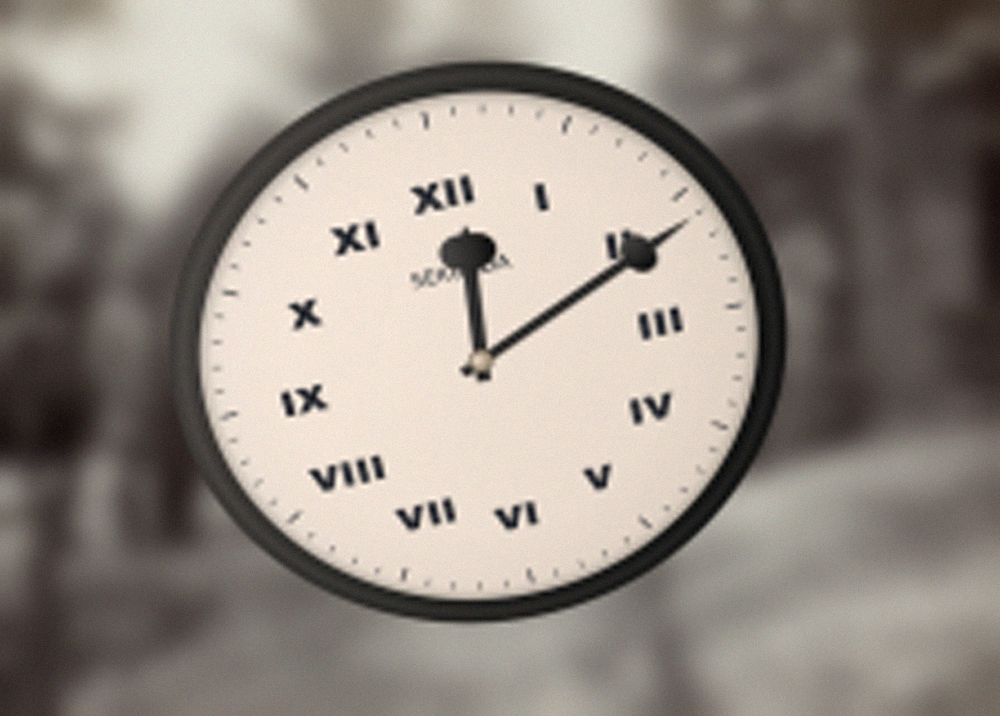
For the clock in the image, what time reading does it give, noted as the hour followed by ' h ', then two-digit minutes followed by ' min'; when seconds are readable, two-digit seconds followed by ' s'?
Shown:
12 h 11 min
